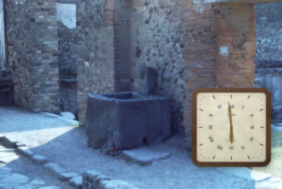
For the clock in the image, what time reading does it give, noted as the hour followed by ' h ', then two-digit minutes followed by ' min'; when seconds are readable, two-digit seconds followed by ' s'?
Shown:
5 h 59 min
